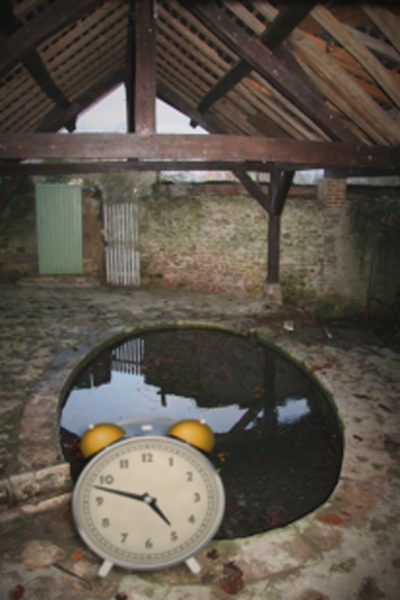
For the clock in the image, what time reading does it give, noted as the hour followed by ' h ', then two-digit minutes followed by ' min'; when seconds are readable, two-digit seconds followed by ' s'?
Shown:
4 h 48 min
